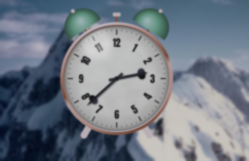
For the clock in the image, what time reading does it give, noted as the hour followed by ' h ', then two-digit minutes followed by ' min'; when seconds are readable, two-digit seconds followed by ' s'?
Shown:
2 h 38 min
